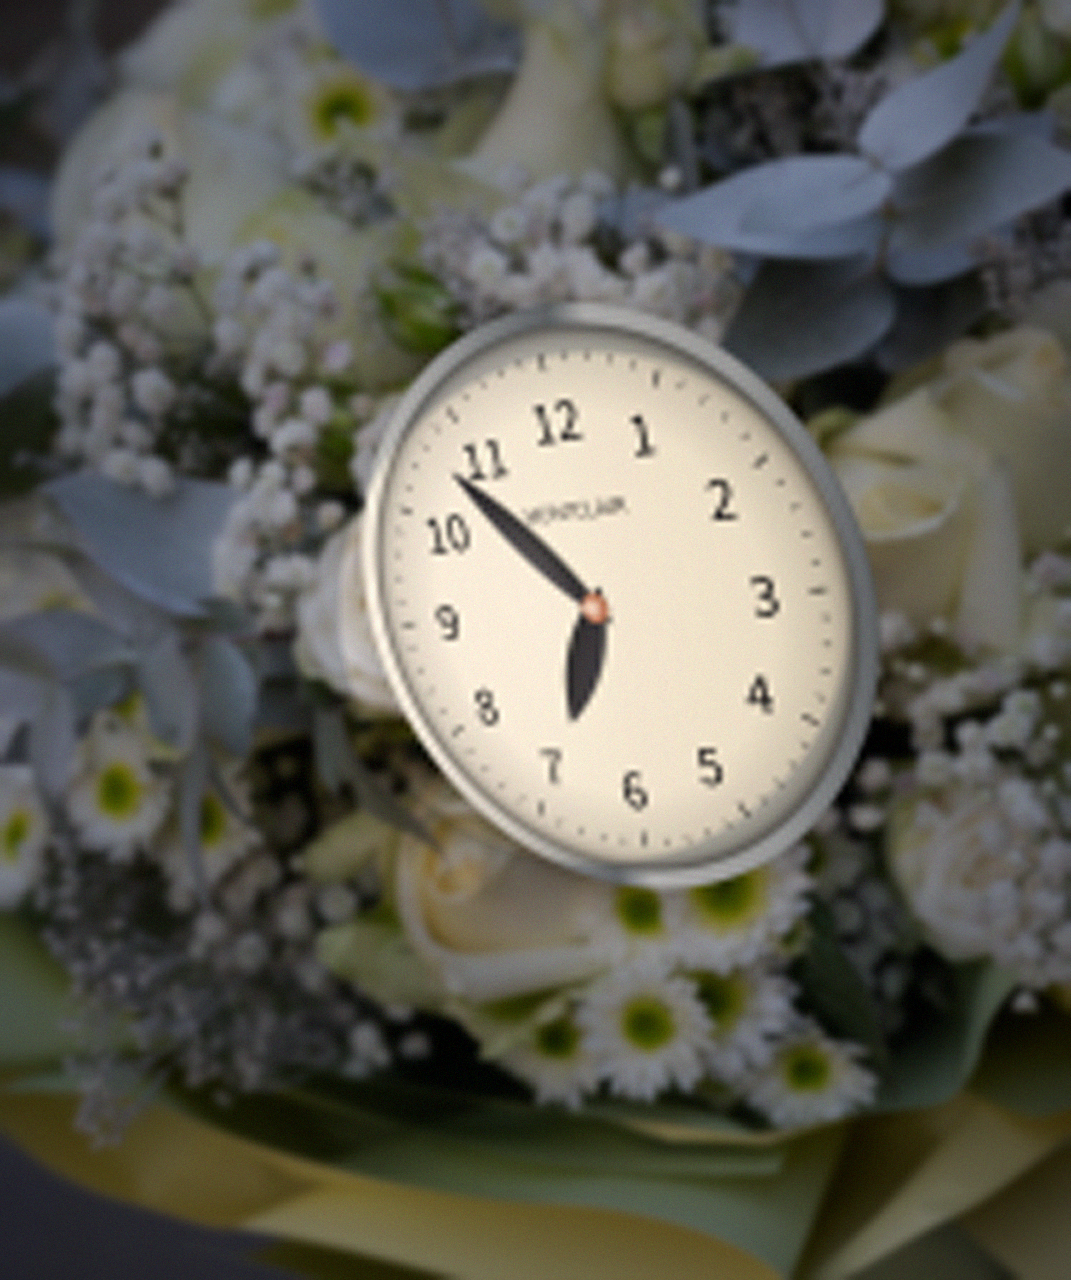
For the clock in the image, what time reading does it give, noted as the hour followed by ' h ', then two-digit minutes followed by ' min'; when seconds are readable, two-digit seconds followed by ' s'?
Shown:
6 h 53 min
